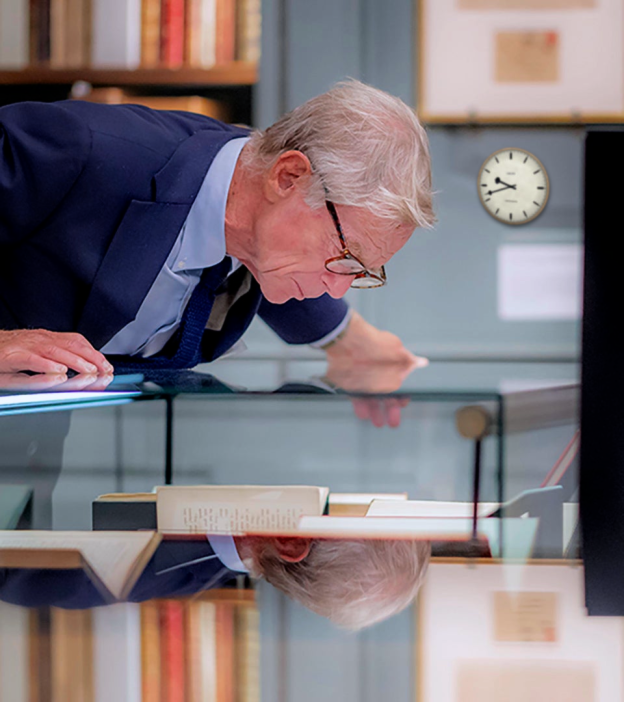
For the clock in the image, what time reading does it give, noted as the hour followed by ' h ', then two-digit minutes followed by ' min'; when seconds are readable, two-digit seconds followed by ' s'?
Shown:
9 h 42 min
